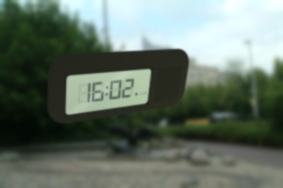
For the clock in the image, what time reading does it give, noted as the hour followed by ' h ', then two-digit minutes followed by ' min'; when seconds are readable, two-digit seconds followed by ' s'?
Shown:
16 h 02 min
